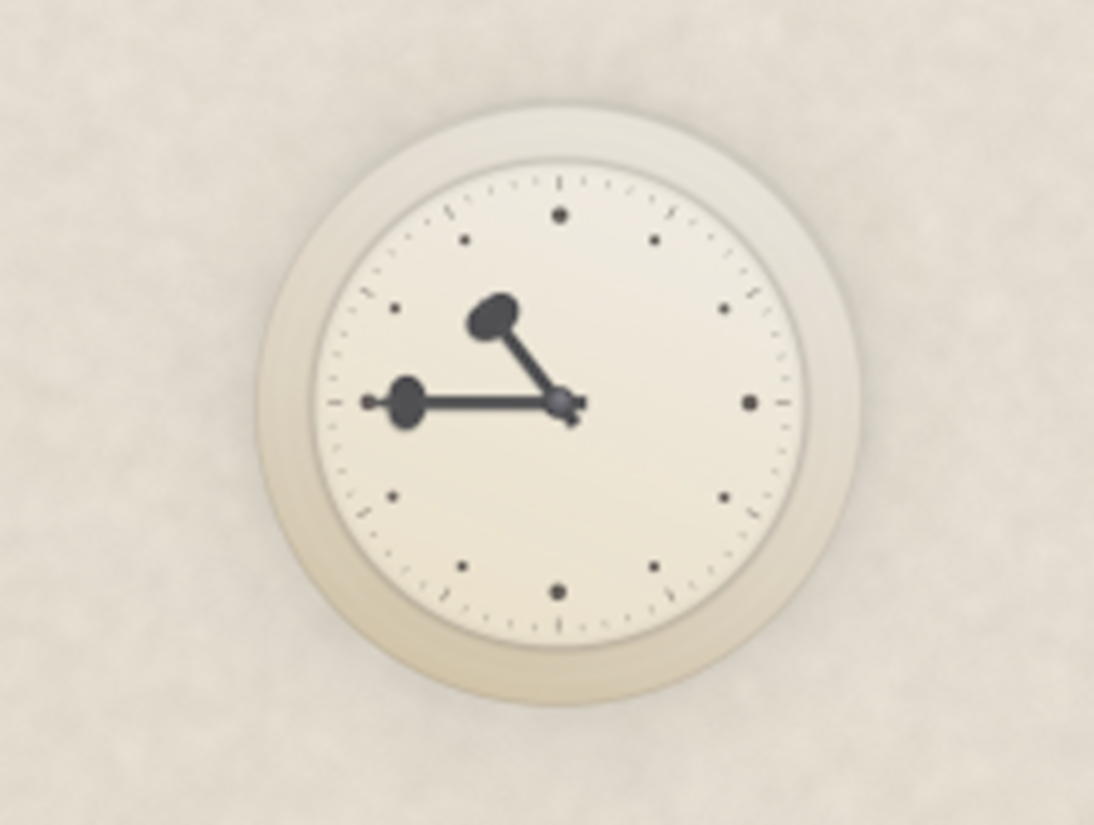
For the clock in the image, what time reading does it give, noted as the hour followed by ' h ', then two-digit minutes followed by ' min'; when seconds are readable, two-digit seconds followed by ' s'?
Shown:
10 h 45 min
